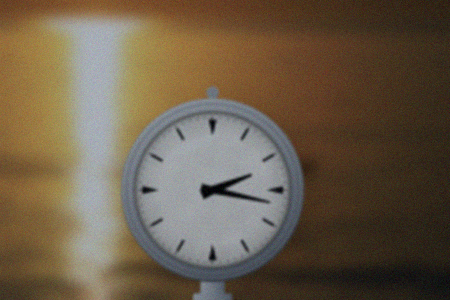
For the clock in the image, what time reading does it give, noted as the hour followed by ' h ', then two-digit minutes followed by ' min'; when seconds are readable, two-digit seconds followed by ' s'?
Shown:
2 h 17 min
